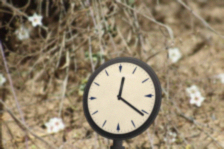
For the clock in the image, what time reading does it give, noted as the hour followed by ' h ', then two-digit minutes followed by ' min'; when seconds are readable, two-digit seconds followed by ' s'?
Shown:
12 h 21 min
